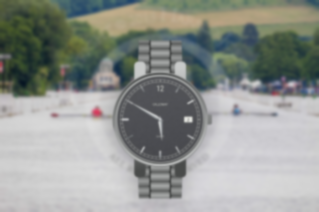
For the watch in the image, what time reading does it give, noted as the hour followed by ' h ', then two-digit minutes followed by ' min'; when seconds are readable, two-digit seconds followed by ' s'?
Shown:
5 h 50 min
